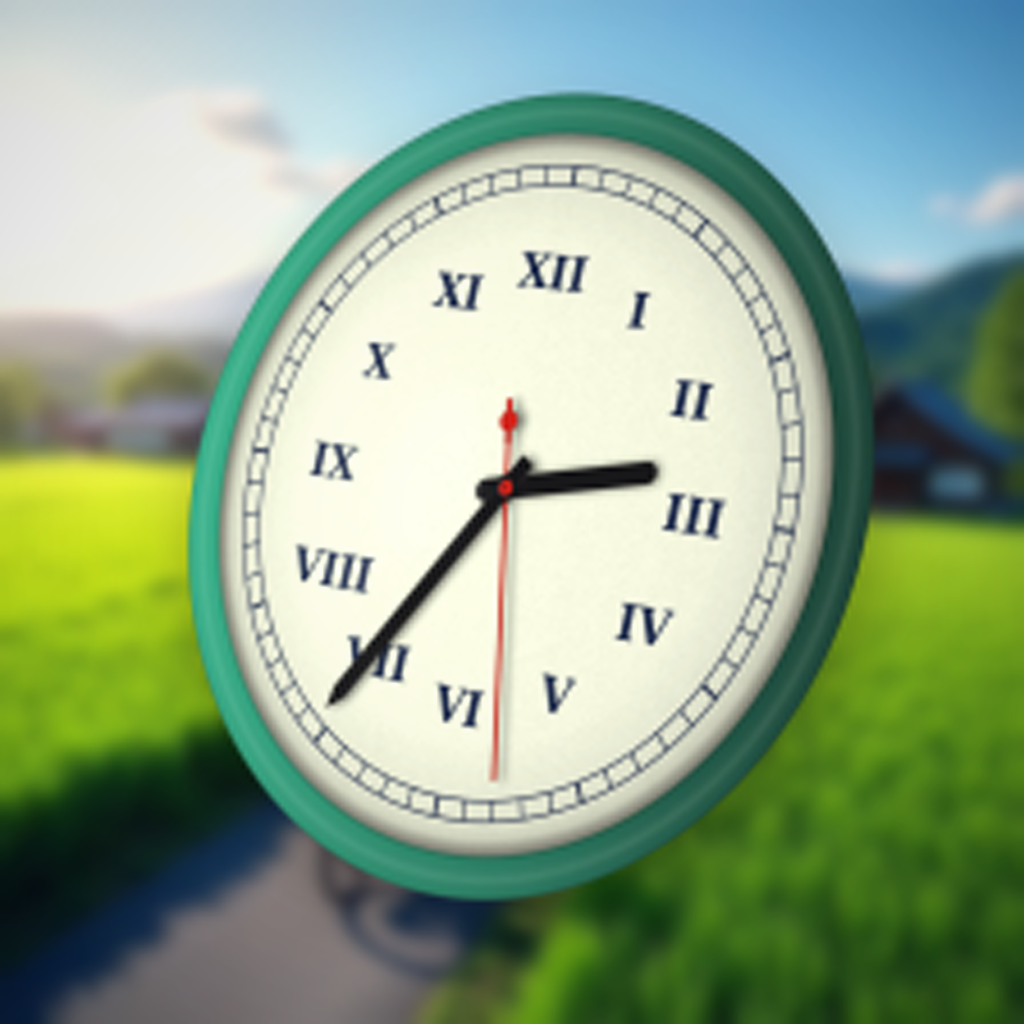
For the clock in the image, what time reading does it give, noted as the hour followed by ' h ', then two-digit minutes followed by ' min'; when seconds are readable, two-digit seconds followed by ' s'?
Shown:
2 h 35 min 28 s
